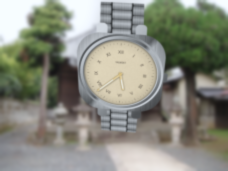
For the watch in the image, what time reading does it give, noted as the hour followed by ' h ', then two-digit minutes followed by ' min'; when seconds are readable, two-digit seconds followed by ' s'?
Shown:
5 h 38 min
